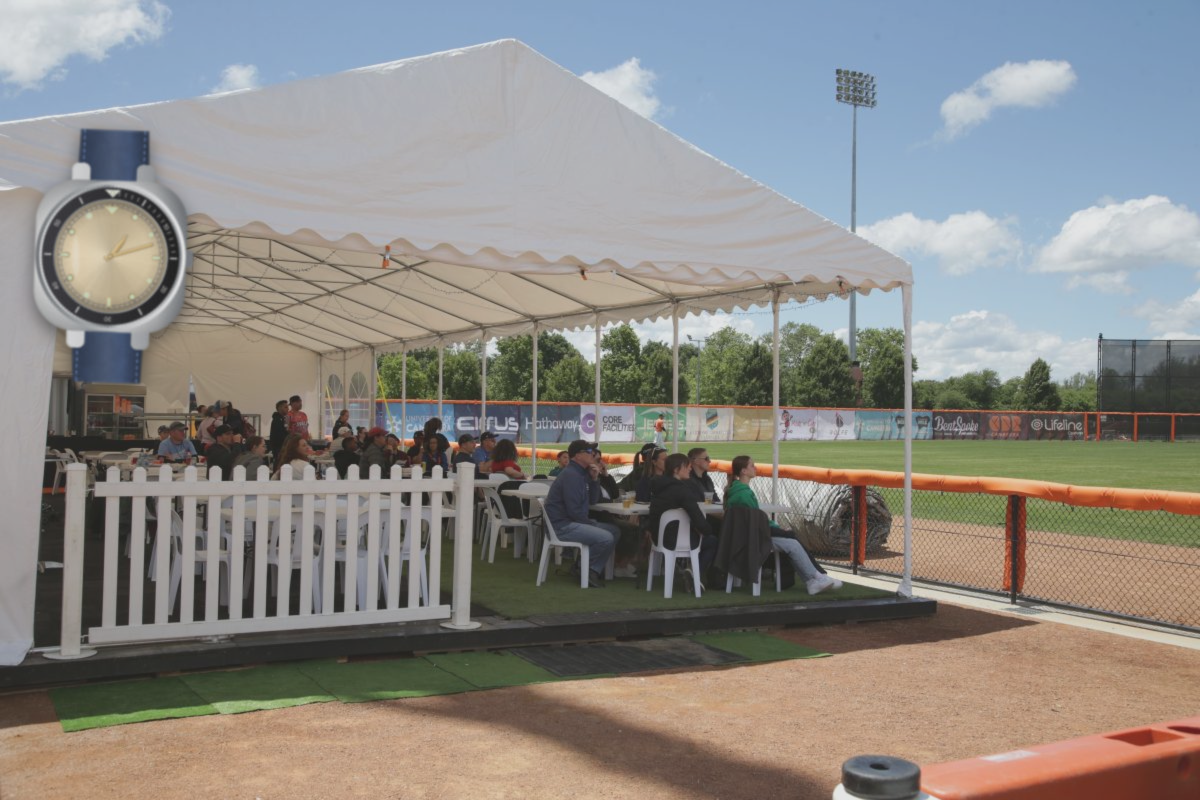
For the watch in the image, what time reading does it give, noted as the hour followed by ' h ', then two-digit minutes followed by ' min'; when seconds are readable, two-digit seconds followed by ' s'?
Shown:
1 h 12 min
